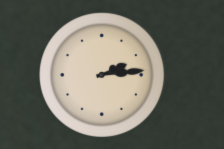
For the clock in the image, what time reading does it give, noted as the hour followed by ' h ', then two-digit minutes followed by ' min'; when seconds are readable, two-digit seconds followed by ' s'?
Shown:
2 h 14 min
